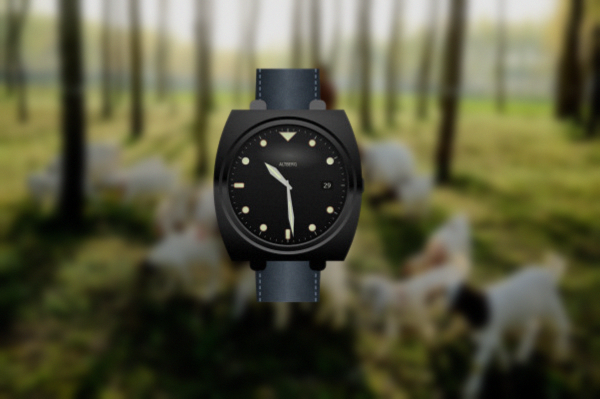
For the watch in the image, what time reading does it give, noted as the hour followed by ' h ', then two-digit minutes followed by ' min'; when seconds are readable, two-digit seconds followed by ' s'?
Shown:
10 h 29 min
